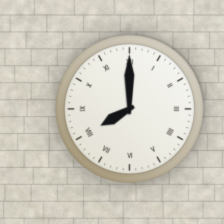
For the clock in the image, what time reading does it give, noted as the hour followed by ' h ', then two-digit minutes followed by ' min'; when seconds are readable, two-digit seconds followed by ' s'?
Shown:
8 h 00 min
